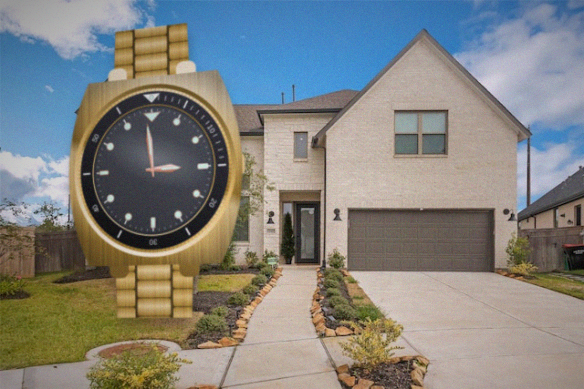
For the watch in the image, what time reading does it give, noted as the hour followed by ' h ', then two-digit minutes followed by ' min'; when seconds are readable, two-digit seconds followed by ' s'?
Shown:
2 h 59 min
